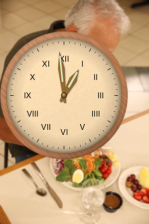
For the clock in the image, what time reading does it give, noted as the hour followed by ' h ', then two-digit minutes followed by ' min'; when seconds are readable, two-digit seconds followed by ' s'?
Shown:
12 h 59 min
